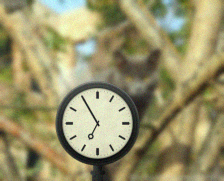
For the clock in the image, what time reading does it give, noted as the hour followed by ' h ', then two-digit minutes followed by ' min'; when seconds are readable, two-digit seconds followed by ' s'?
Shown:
6 h 55 min
